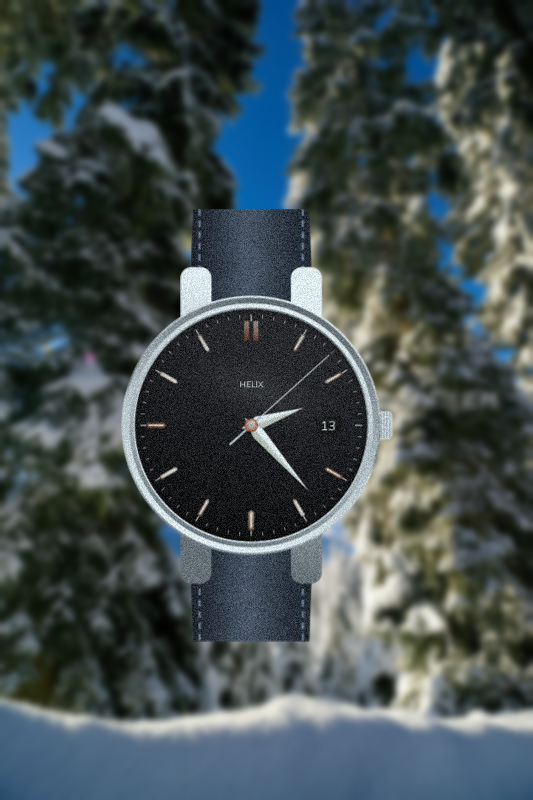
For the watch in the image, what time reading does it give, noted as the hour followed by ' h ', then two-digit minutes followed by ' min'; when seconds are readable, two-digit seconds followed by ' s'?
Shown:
2 h 23 min 08 s
